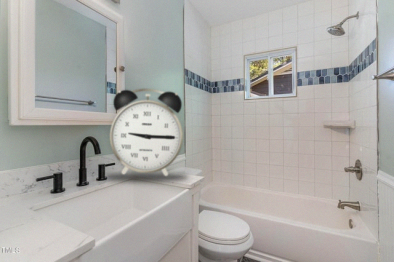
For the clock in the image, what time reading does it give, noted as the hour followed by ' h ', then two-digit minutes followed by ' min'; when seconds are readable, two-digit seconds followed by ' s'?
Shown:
9 h 15 min
